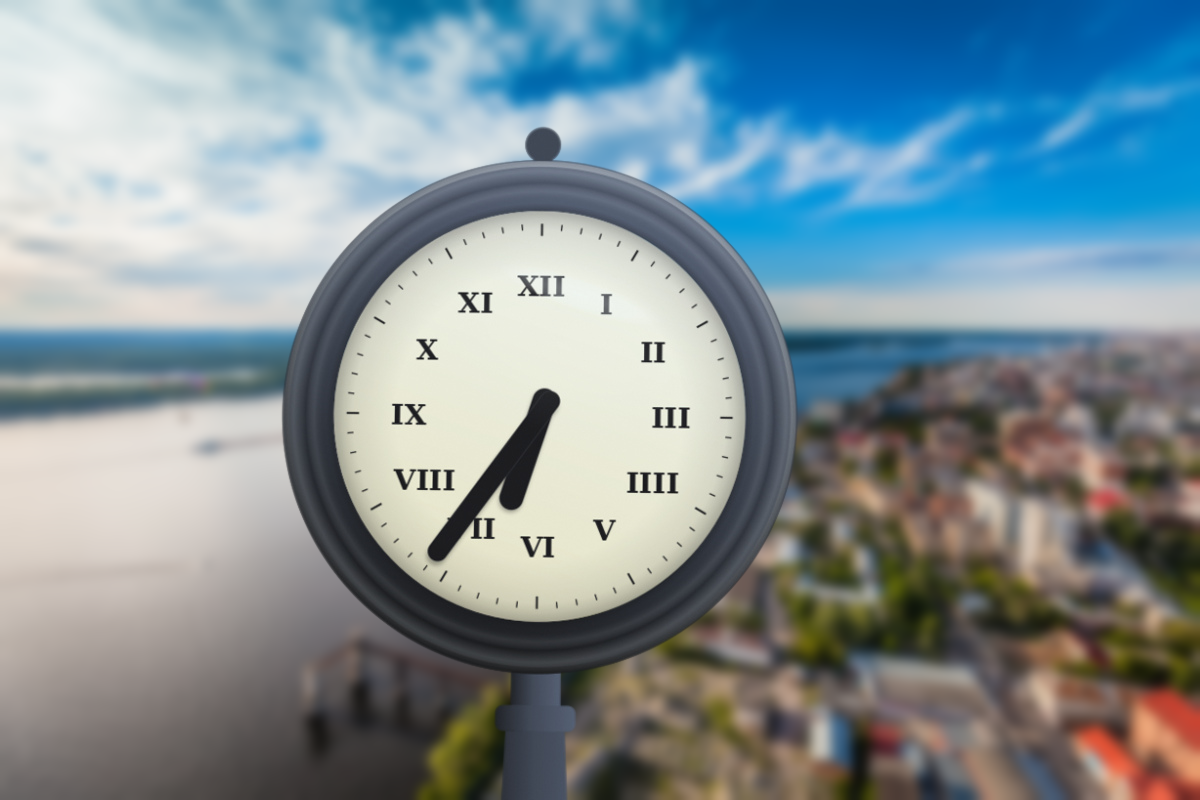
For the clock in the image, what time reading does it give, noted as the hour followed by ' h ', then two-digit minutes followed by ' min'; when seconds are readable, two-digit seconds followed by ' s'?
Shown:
6 h 36 min
